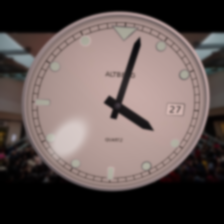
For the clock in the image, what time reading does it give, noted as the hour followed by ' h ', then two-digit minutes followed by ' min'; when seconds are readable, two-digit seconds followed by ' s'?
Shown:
4 h 02 min
